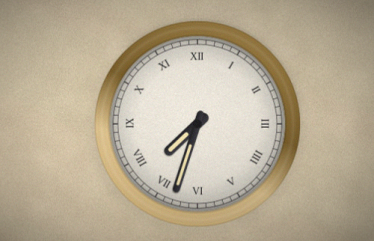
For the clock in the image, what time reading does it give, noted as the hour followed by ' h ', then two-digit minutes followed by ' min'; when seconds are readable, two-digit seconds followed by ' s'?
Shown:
7 h 33 min
